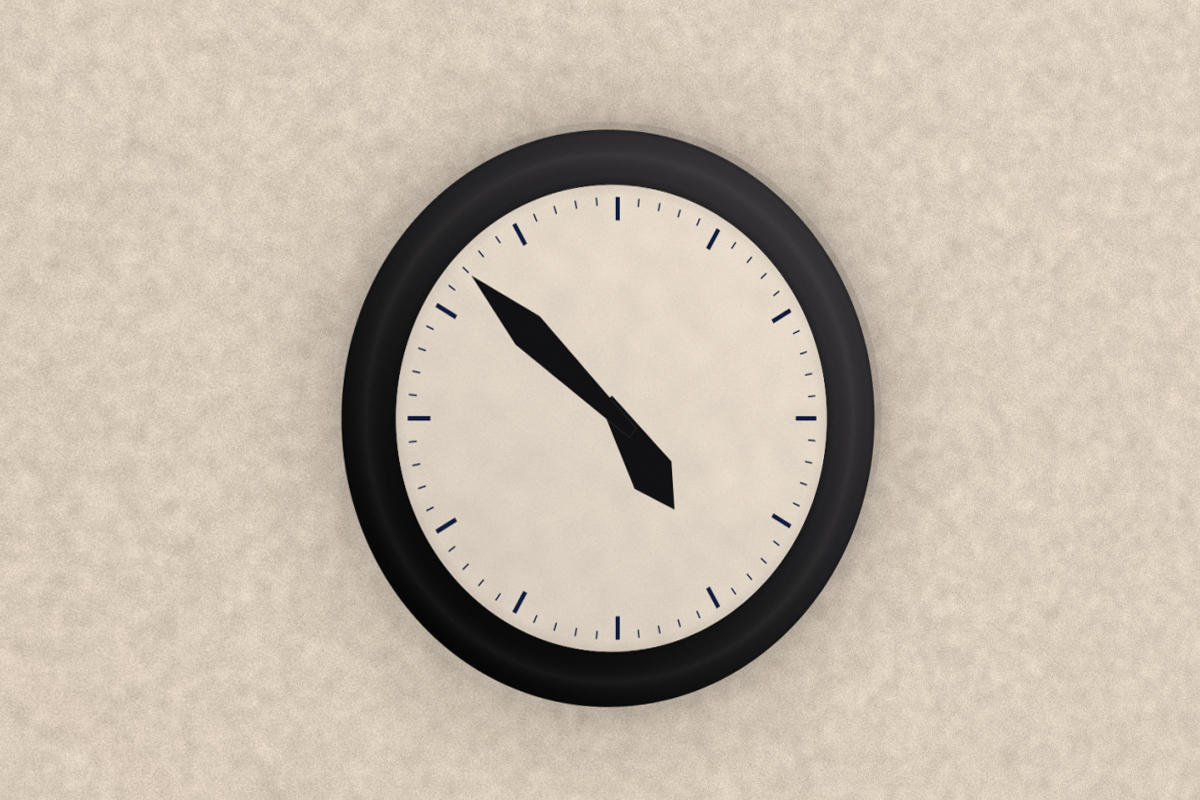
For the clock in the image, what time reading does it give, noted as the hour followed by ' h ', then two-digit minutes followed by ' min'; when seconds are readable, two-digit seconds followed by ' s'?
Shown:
4 h 52 min
